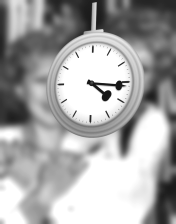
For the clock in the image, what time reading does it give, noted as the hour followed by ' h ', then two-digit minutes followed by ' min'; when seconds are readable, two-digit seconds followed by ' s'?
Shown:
4 h 16 min
